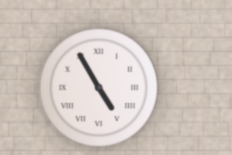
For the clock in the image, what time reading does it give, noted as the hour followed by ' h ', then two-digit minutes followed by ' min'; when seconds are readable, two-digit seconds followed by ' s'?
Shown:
4 h 55 min
